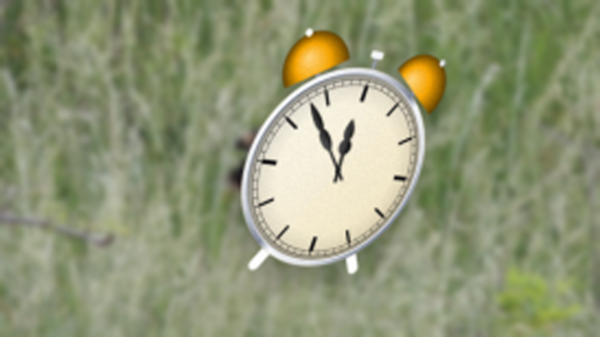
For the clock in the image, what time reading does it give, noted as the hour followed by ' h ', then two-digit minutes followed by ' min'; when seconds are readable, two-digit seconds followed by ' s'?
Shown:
11 h 53 min
